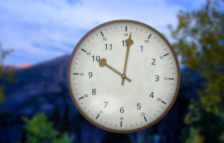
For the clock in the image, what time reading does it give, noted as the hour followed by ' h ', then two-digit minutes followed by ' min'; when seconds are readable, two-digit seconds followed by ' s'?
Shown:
10 h 01 min
